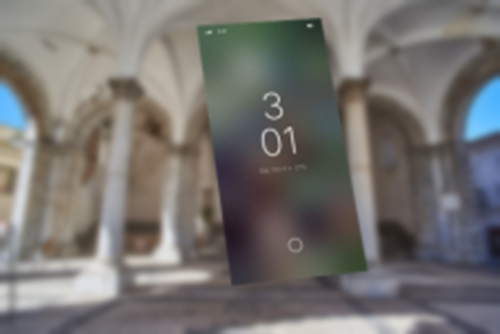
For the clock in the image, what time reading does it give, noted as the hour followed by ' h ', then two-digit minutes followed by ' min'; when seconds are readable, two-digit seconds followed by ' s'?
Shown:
3 h 01 min
